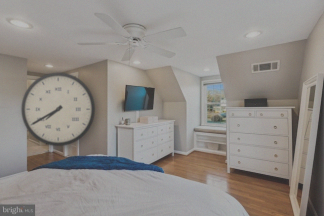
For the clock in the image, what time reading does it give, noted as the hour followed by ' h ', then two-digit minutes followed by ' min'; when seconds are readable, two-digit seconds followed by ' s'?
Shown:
7 h 40 min
